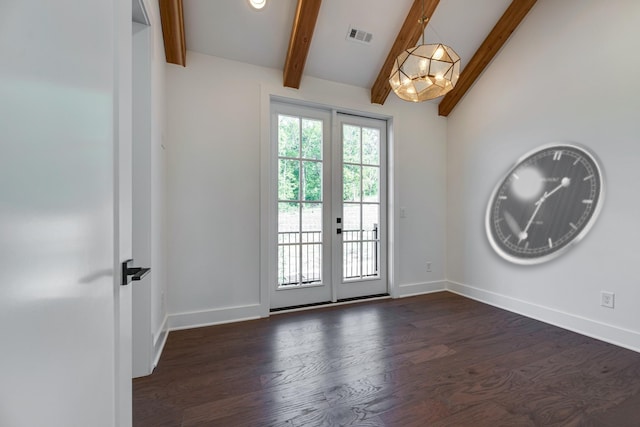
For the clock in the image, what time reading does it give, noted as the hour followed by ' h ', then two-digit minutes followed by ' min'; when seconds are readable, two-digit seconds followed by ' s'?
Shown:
1 h 32 min
